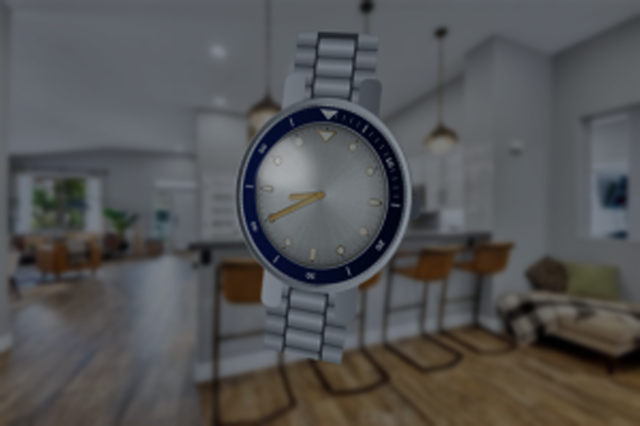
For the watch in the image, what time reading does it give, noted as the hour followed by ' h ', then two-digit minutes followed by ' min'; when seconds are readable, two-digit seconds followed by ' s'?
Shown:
8 h 40 min
